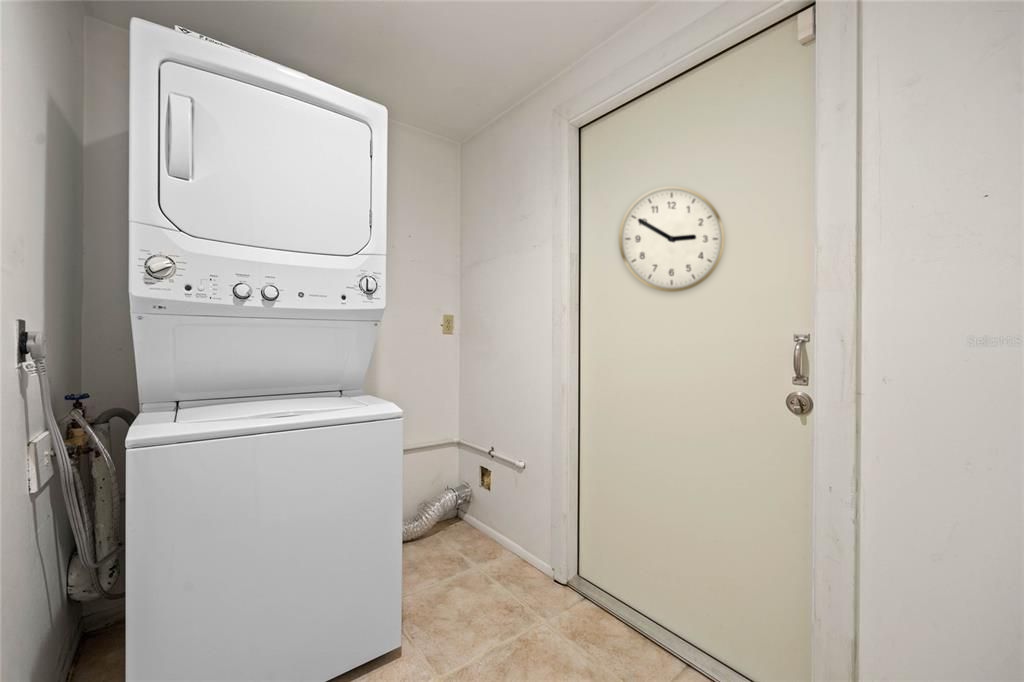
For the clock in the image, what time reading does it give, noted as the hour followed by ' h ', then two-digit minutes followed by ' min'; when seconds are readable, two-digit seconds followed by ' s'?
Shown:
2 h 50 min
